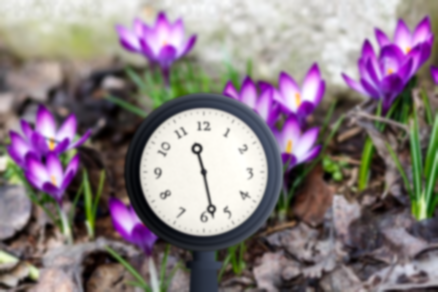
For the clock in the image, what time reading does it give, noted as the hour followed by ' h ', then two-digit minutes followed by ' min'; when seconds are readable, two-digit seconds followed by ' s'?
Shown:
11 h 28 min
